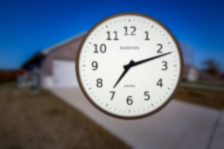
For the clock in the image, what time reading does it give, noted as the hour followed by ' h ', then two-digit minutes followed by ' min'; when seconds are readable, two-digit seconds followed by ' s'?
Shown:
7 h 12 min
